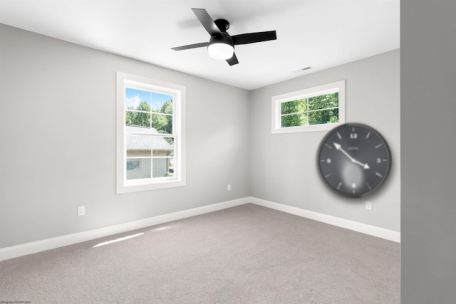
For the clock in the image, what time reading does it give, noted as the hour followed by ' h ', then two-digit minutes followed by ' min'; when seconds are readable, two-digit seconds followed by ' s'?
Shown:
3 h 52 min
